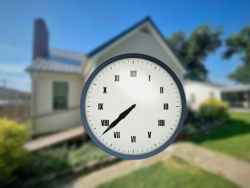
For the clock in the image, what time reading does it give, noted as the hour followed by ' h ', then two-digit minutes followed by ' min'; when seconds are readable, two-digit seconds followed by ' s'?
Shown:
7 h 38 min
